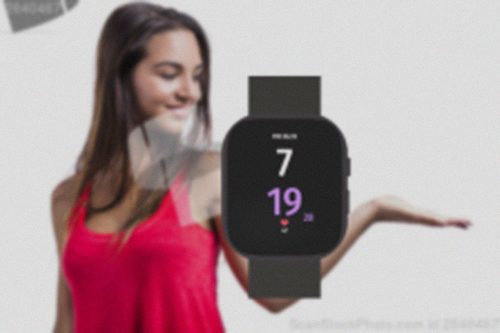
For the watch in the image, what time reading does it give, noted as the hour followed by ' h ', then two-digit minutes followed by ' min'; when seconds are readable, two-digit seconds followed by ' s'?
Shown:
7 h 19 min
